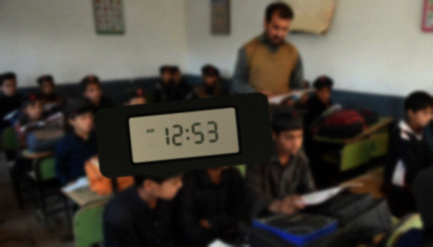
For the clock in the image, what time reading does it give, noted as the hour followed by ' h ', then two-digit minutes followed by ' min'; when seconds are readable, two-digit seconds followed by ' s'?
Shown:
12 h 53 min
